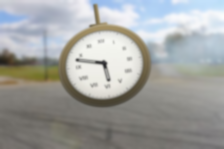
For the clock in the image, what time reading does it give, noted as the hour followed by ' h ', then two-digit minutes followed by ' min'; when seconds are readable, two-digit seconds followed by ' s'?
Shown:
5 h 48 min
